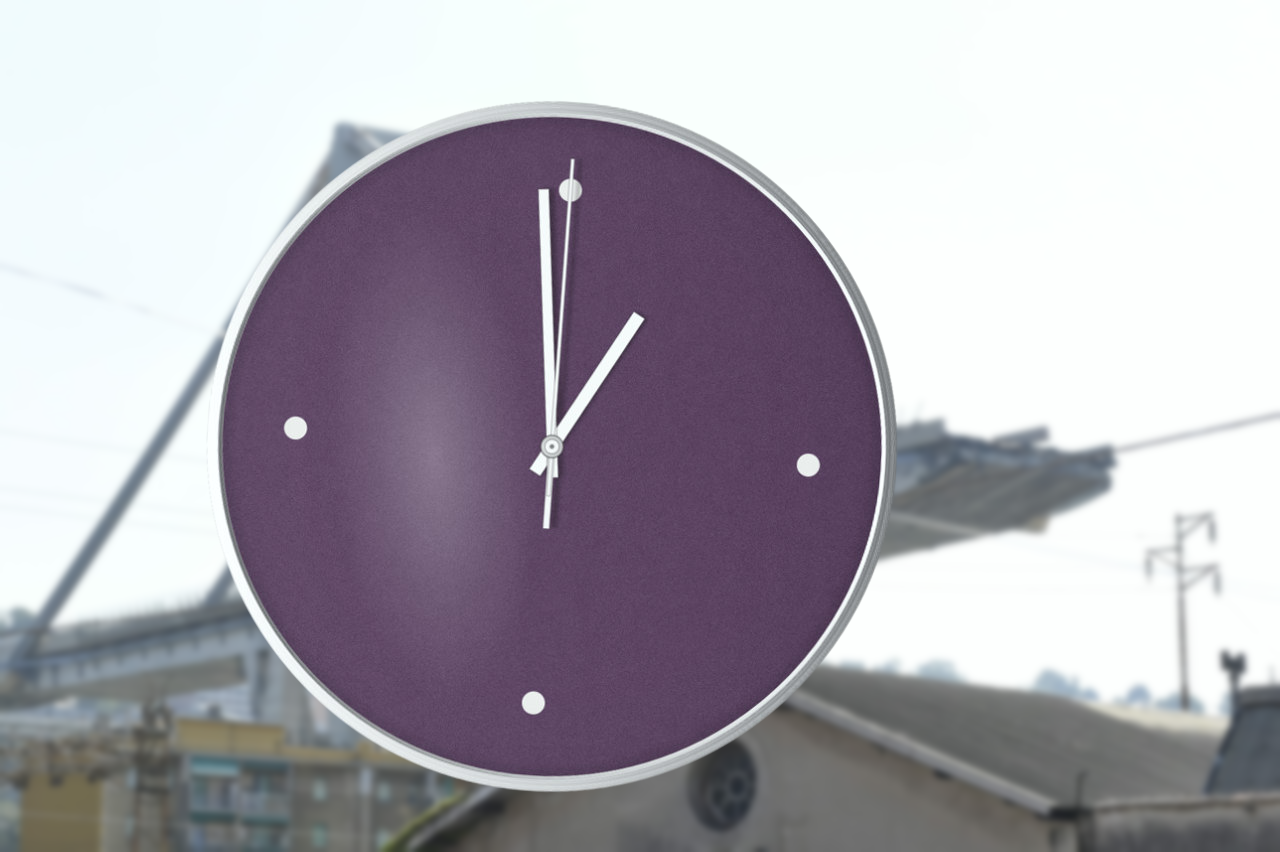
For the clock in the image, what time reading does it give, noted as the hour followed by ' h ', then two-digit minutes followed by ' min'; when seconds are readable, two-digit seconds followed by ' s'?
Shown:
12 h 59 min 00 s
